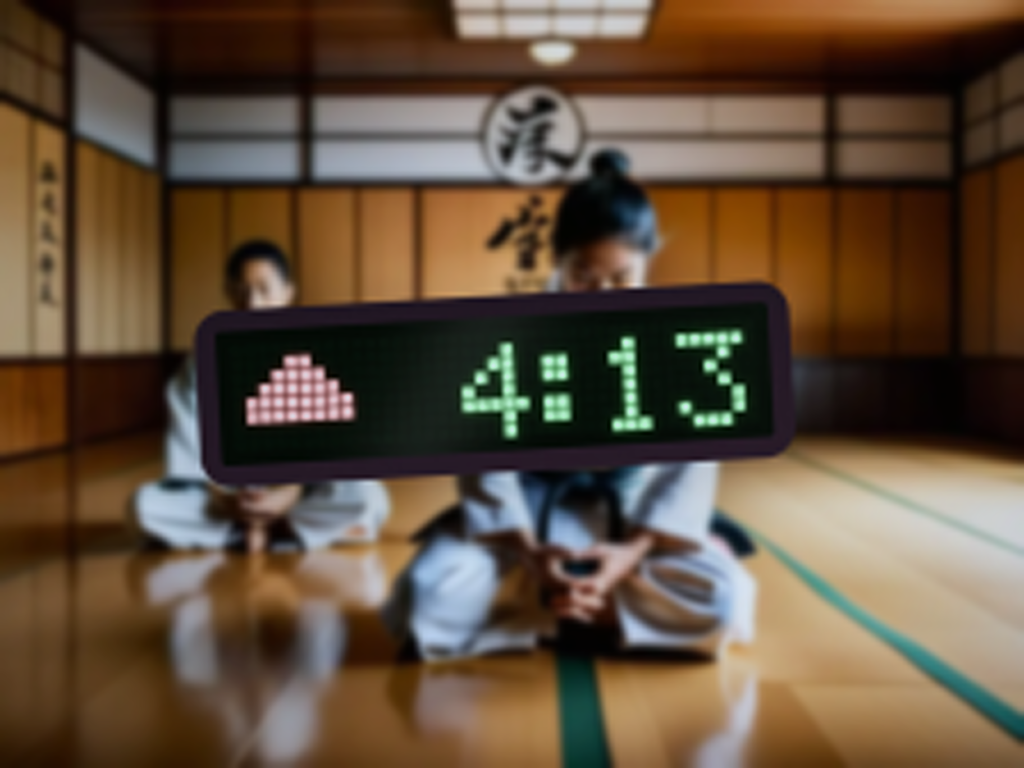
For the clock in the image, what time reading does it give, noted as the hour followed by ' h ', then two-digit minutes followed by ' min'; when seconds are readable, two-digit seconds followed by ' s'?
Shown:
4 h 13 min
